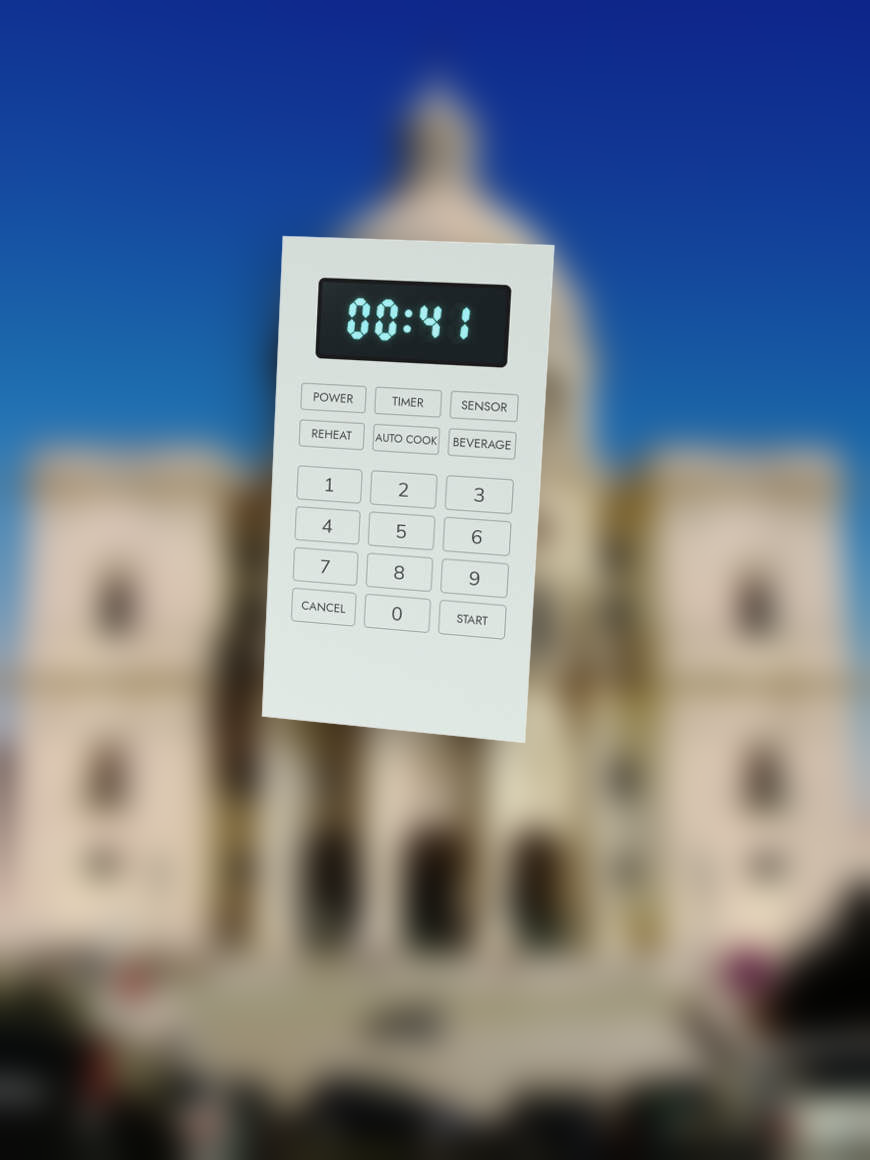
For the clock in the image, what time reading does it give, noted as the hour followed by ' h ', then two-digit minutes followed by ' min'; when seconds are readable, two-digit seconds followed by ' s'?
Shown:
0 h 41 min
